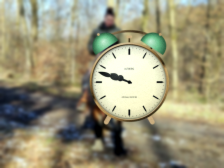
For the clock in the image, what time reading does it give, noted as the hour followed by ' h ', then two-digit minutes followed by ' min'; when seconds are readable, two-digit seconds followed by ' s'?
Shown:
9 h 48 min
